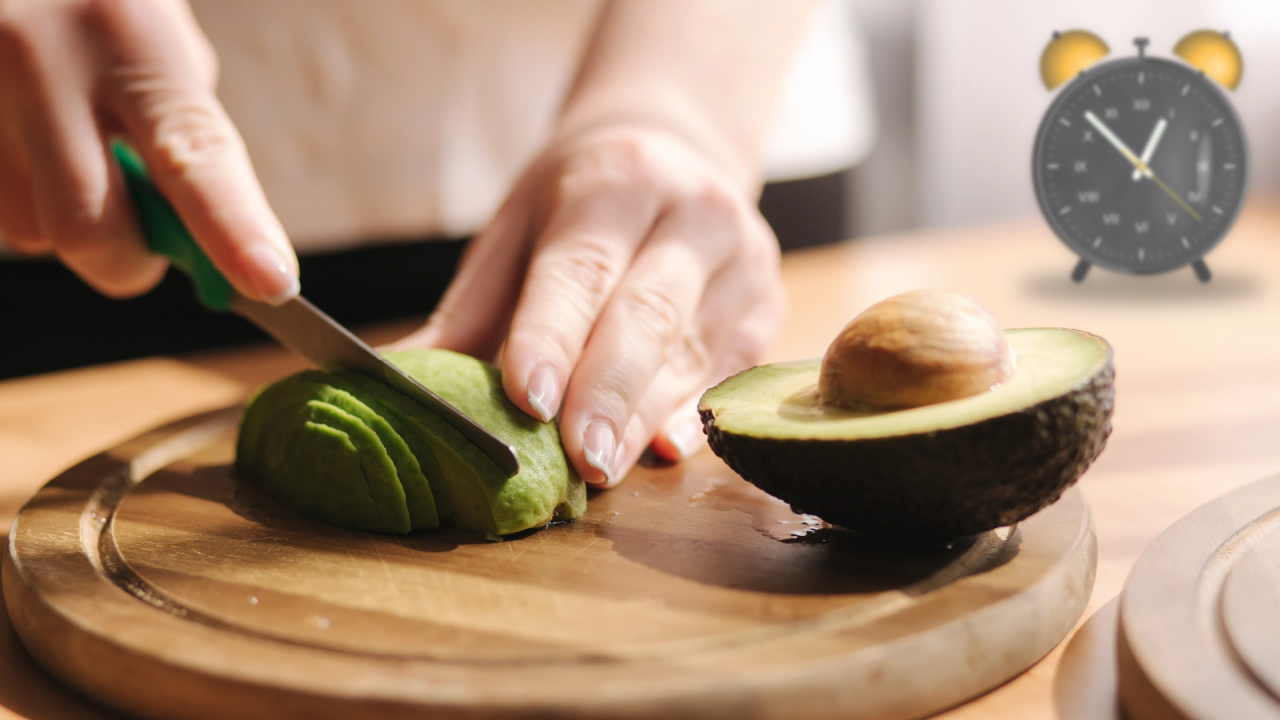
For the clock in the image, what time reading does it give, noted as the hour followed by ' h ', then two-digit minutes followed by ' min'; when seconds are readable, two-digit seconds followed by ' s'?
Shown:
12 h 52 min 22 s
